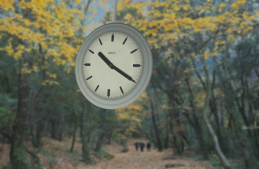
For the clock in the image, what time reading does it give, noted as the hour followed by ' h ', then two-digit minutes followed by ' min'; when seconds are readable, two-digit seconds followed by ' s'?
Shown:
10 h 20 min
